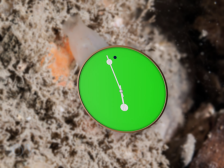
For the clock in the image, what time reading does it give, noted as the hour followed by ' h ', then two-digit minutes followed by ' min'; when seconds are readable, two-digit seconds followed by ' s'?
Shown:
5 h 58 min
